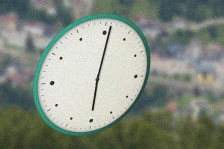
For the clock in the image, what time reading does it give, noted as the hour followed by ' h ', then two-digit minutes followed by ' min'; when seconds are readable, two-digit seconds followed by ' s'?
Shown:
6 h 01 min
